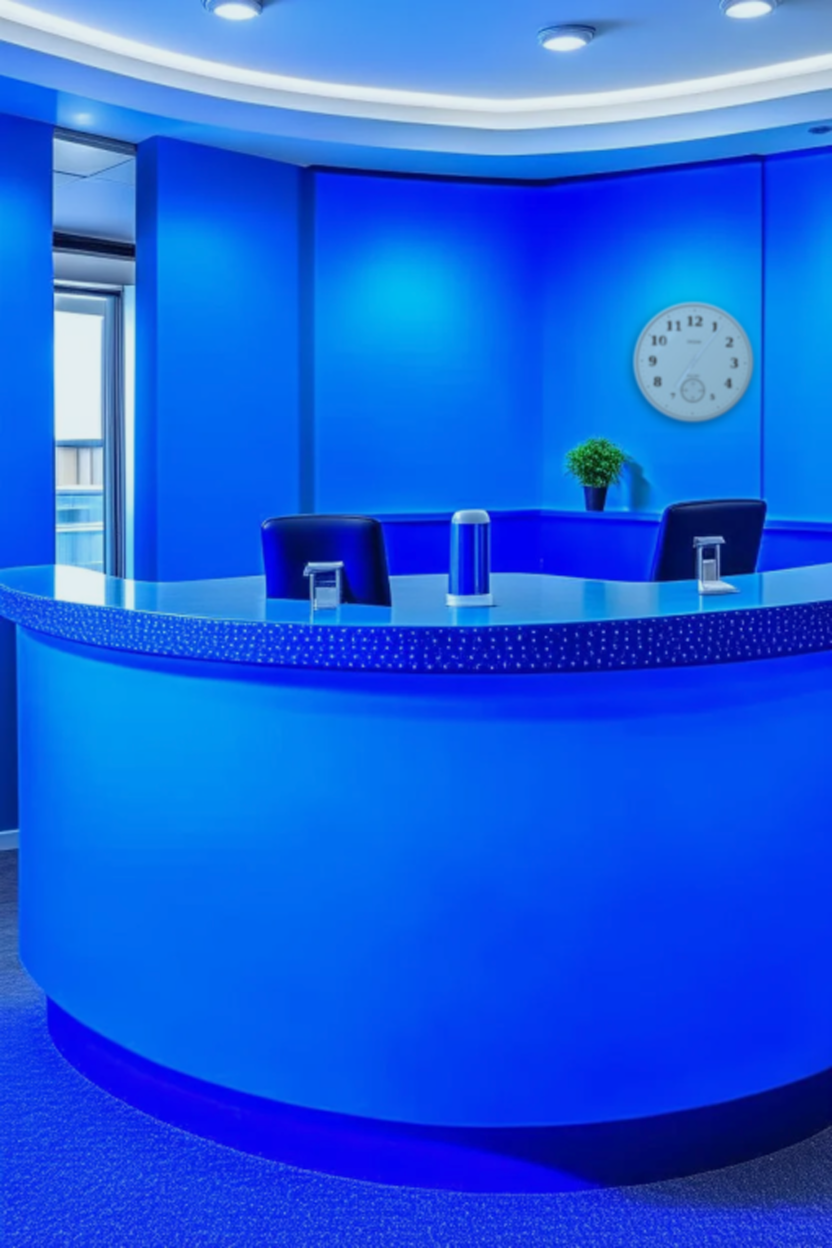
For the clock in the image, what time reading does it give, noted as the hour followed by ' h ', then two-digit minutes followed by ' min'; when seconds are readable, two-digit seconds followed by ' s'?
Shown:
7 h 06 min
